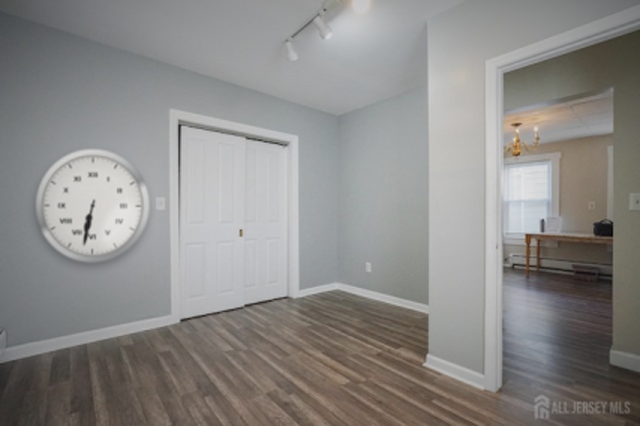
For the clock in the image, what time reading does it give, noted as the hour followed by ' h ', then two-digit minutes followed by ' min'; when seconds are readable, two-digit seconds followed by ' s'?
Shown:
6 h 32 min
